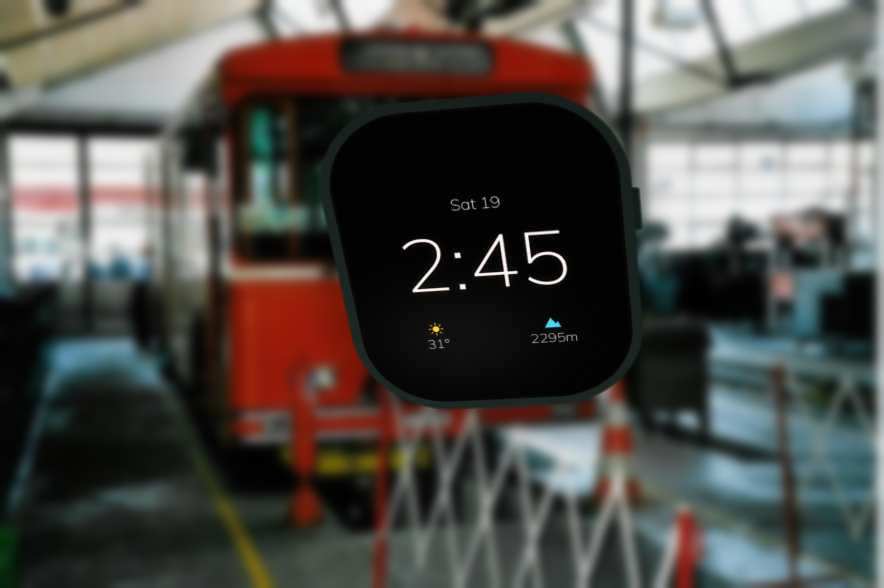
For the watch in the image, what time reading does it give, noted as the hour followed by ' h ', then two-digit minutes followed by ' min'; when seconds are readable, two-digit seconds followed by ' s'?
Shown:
2 h 45 min
